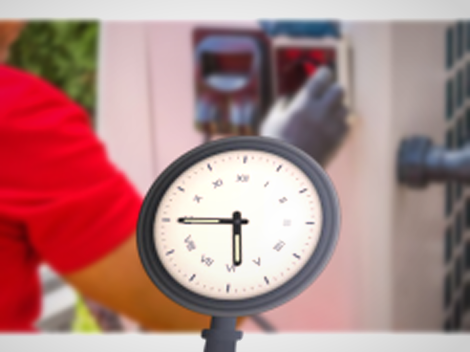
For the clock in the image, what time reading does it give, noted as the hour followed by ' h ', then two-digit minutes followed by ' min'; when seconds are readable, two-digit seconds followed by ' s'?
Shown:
5 h 45 min
